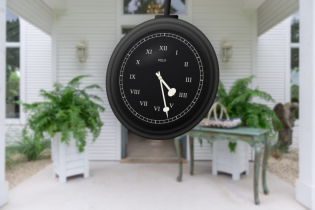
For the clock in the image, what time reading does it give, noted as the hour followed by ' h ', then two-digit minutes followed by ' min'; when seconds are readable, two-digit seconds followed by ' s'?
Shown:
4 h 27 min
